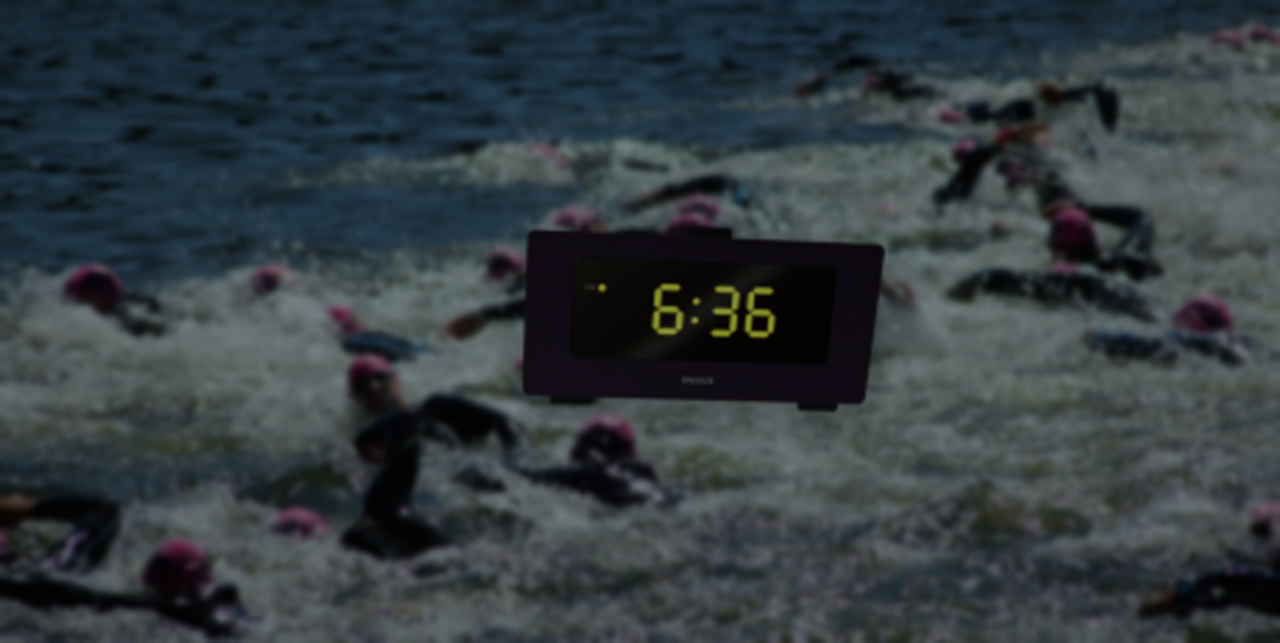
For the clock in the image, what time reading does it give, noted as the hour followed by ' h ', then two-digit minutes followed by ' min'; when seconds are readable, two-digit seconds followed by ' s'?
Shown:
6 h 36 min
